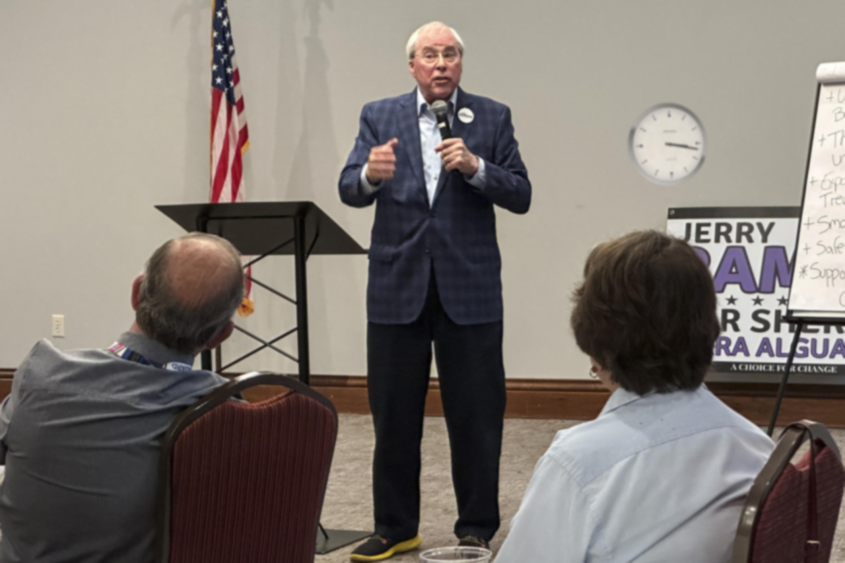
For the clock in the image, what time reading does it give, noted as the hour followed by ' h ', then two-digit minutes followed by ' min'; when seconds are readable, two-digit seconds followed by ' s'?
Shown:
3 h 17 min
